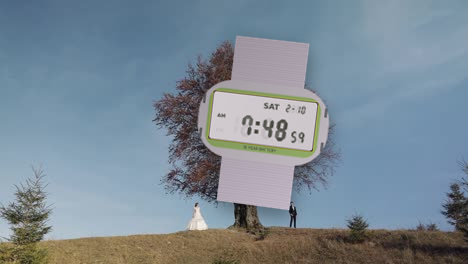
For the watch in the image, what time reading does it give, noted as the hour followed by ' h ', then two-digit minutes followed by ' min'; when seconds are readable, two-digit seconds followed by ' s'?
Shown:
7 h 48 min 59 s
